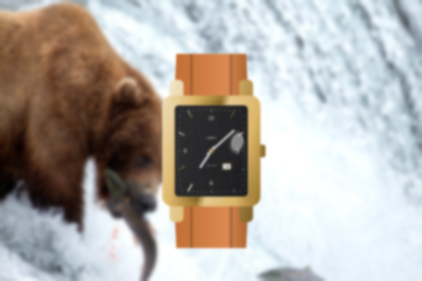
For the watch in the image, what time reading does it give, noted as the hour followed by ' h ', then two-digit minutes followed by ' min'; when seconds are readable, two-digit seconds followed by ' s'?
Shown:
7 h 08 min
